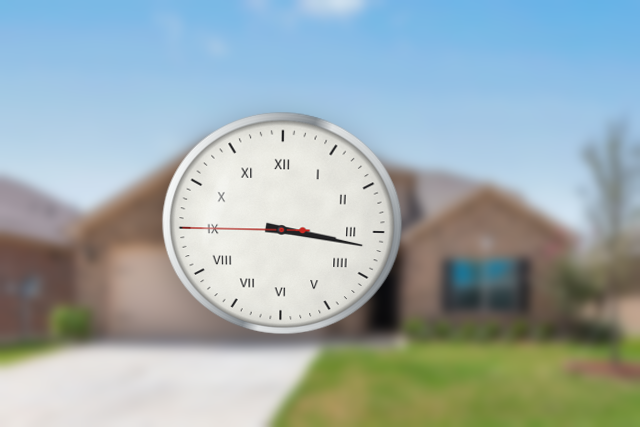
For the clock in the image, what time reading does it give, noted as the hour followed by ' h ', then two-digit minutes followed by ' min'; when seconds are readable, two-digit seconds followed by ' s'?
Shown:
3 h 16 min 45 s
